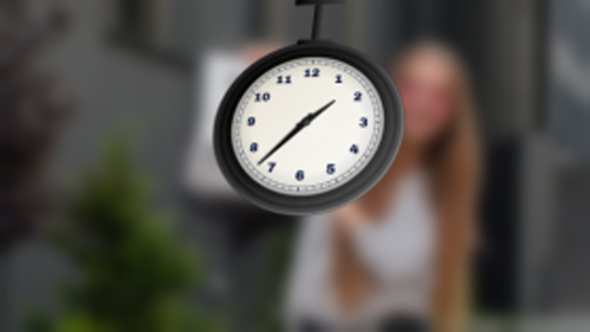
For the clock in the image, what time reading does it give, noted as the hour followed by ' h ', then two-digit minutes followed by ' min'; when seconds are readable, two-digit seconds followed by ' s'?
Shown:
1 h 37 min
